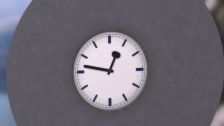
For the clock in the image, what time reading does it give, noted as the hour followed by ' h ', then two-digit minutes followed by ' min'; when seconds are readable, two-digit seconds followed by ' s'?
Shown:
12 h 47 min
